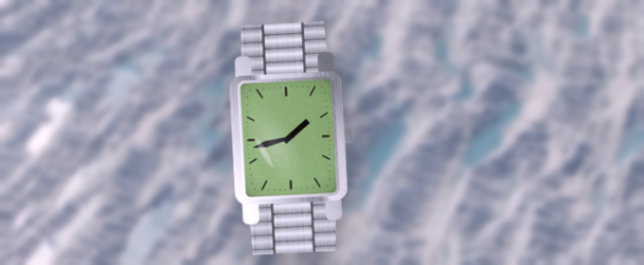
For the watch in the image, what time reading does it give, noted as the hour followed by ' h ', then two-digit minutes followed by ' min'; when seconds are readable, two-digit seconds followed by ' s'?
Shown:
1 h 43 min
